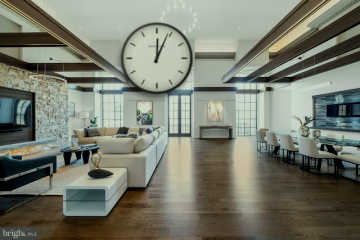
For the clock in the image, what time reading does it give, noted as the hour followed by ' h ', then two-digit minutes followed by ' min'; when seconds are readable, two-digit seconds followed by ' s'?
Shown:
12 h 04 min
